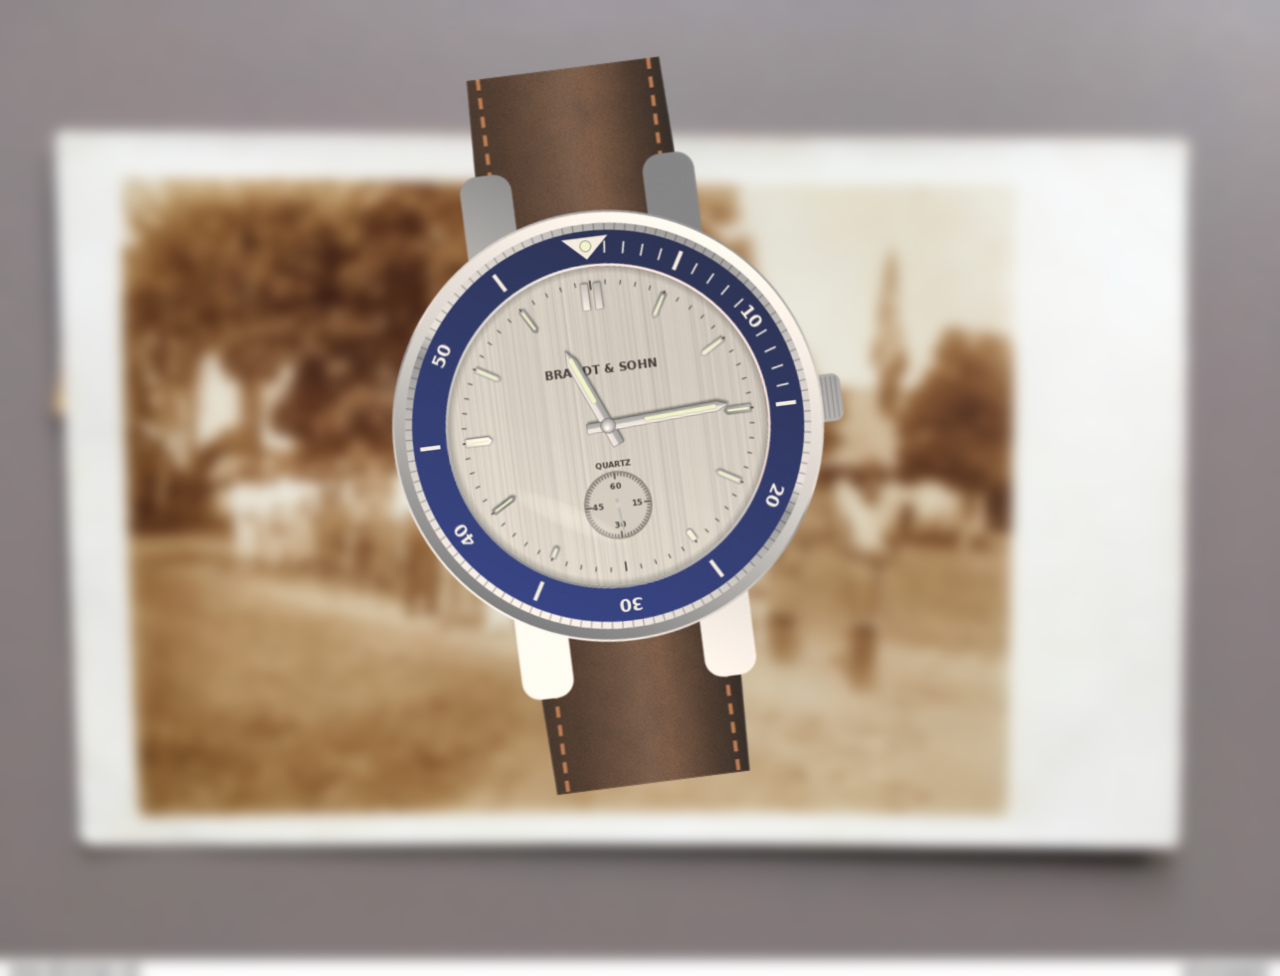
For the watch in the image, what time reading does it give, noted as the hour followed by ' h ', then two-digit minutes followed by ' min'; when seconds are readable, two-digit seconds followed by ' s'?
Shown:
11 h 14 min 29 s
